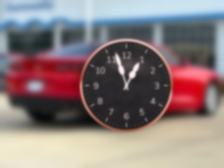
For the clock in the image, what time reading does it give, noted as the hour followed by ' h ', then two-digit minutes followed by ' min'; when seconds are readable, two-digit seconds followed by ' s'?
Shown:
12 h 57 min
